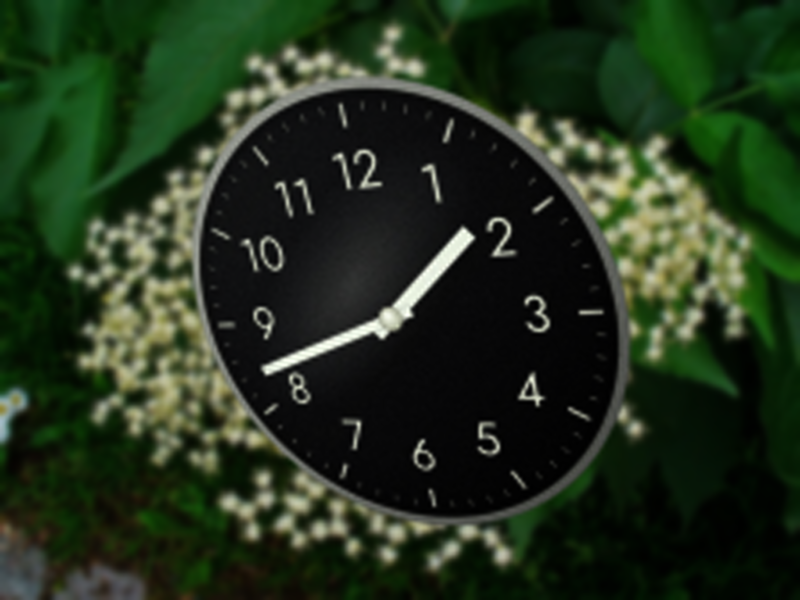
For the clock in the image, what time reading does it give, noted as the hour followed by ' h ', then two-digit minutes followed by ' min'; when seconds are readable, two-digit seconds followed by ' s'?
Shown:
1 h 42 min
